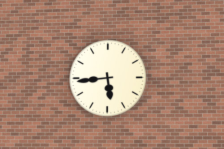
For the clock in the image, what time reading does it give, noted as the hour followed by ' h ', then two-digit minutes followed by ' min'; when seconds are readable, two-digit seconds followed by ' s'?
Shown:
5 h 44 min
